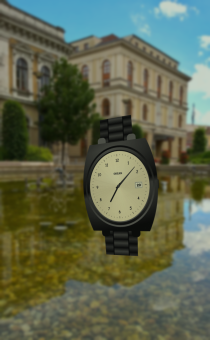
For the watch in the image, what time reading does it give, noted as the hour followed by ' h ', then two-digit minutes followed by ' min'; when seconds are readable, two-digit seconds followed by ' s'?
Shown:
7 h 08 min
